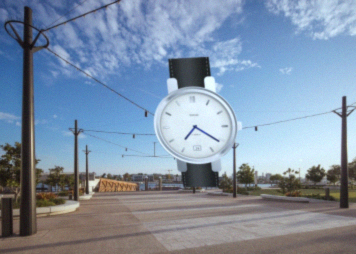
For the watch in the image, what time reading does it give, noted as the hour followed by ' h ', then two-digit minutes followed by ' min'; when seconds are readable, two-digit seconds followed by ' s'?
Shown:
7 h 21 min
